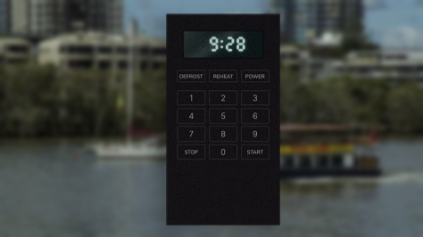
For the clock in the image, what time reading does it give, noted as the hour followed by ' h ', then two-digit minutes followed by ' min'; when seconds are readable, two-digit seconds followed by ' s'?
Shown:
9 h 28 min
